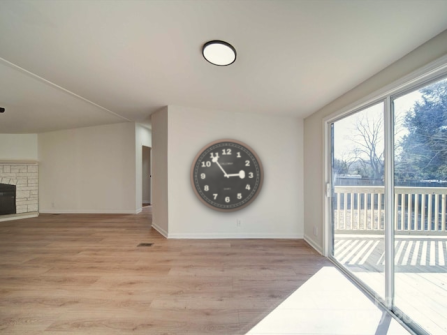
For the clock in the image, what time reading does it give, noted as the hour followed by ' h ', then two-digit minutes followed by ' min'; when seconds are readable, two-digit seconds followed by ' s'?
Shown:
2 h 54 min
